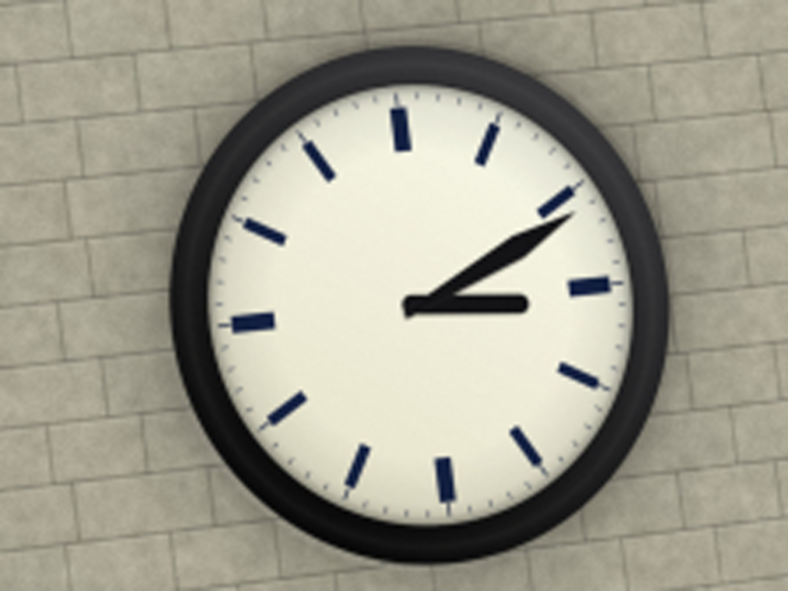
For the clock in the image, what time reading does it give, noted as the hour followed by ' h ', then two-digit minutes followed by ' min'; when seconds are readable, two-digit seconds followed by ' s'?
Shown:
3 h 11 min
